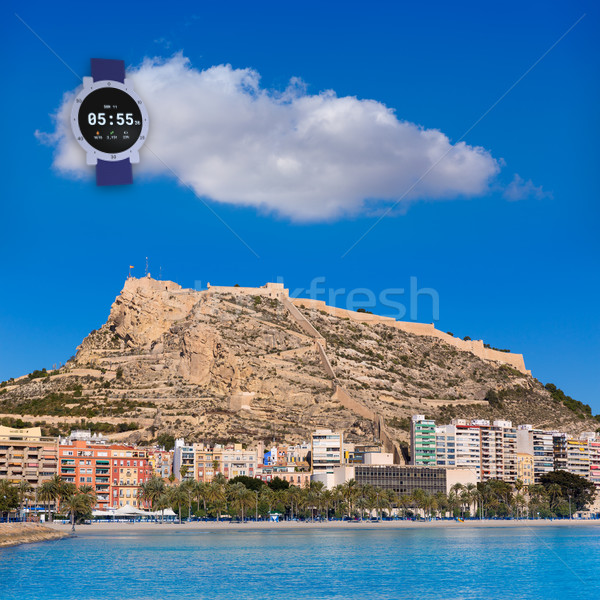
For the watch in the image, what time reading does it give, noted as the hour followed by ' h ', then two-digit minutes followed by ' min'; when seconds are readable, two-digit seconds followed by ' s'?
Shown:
5 h 55 min
